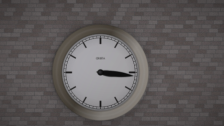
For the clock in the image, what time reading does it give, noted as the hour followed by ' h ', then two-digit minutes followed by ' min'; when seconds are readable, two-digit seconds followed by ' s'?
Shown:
3 h 16 min
